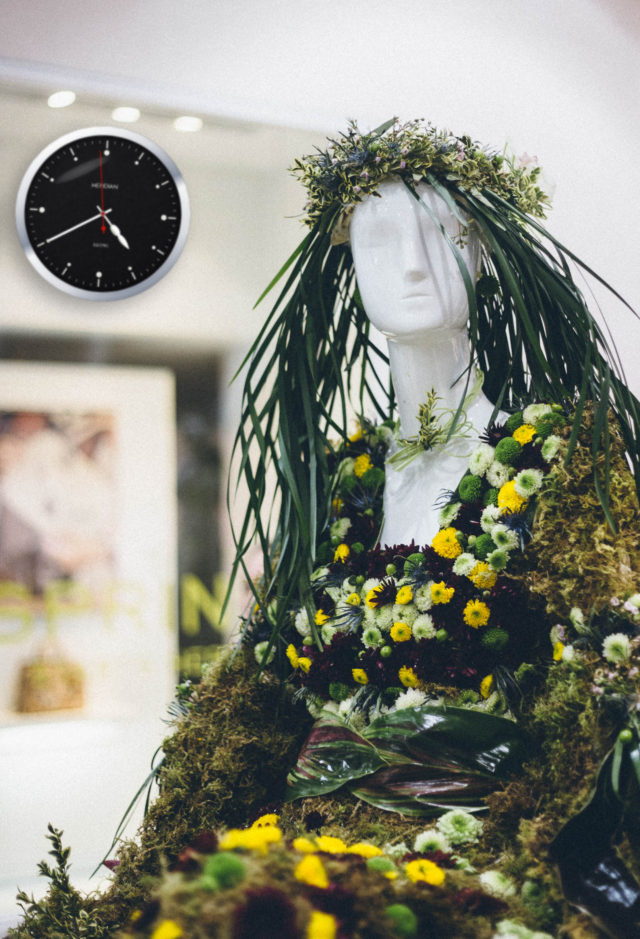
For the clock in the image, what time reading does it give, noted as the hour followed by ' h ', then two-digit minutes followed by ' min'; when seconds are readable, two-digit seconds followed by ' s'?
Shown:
4 h 39 min 59 s
